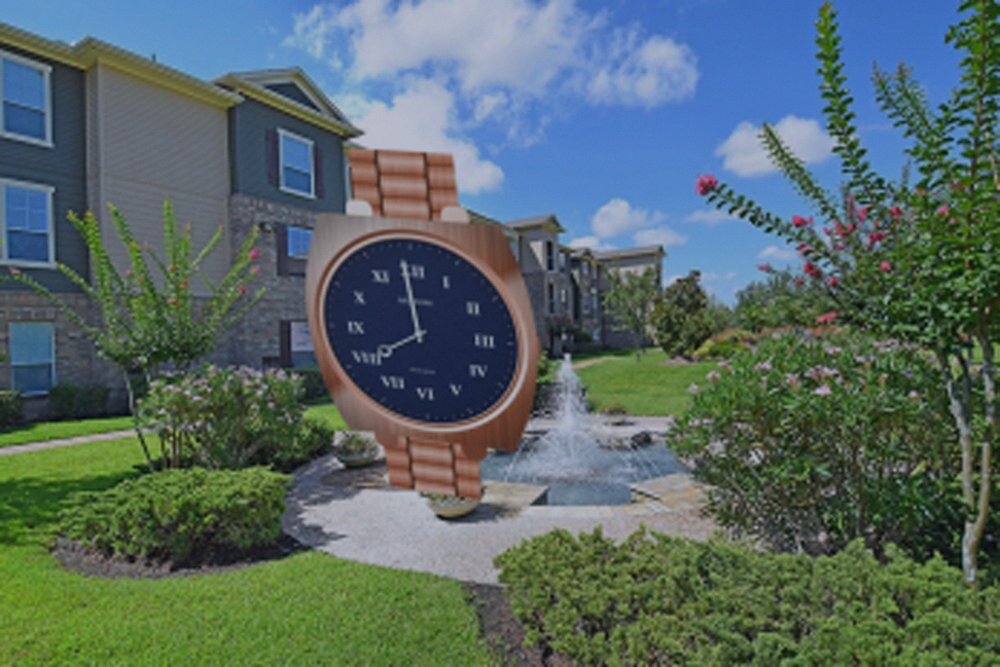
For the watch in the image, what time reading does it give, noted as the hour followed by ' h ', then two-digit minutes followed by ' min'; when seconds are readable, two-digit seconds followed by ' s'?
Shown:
7 h 59 min
